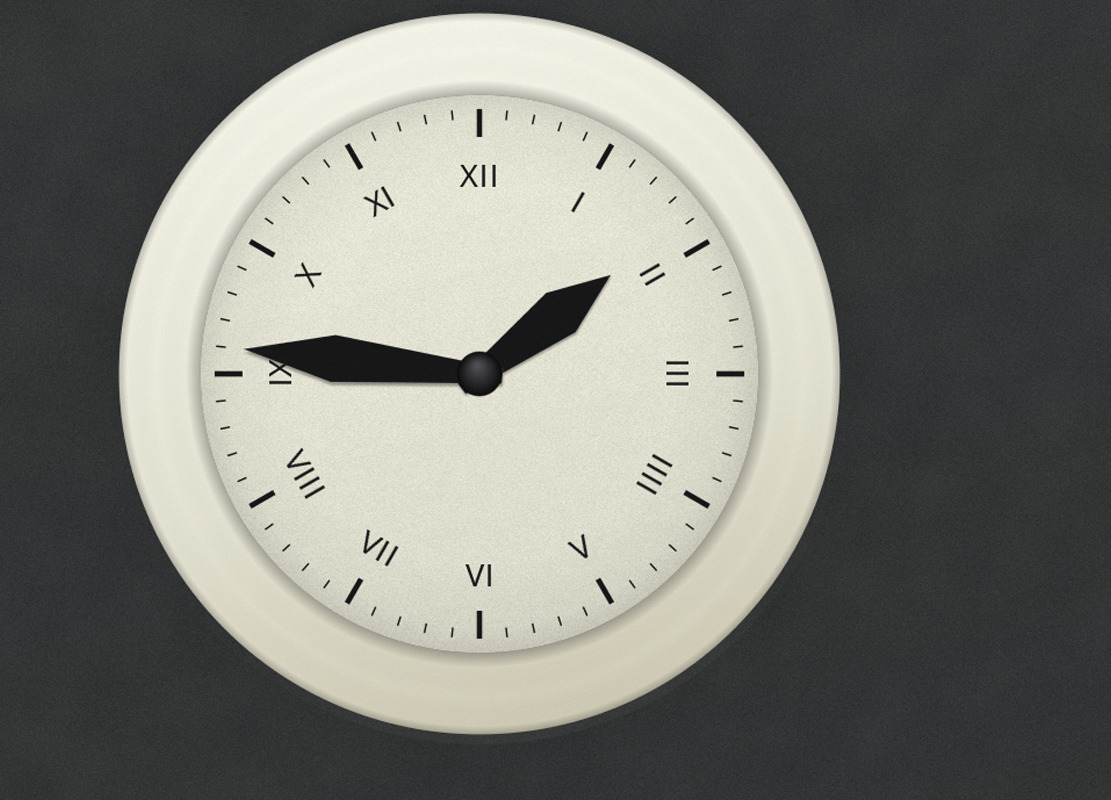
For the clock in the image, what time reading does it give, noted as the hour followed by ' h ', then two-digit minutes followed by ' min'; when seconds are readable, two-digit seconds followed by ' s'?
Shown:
1 h 46 min
